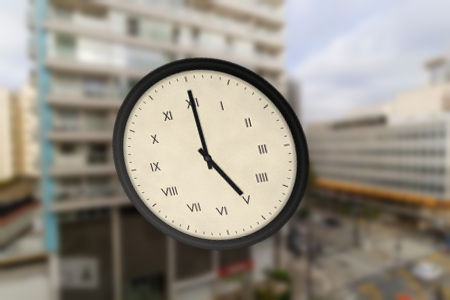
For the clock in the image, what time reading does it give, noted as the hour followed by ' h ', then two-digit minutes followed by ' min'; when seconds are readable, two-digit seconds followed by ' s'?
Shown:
5 h 00 min
